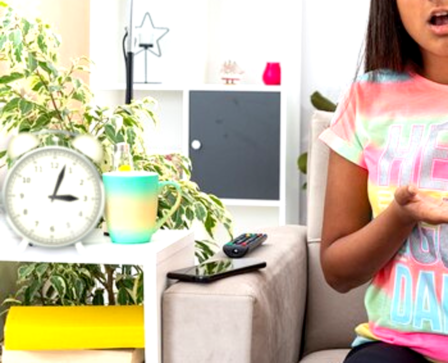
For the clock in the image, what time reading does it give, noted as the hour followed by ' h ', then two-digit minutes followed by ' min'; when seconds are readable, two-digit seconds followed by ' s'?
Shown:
3 h 03 min
